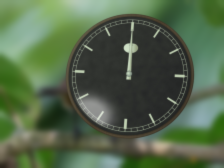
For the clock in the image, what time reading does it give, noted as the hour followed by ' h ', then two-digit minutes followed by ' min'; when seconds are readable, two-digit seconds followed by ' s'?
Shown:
12 h 00 min
